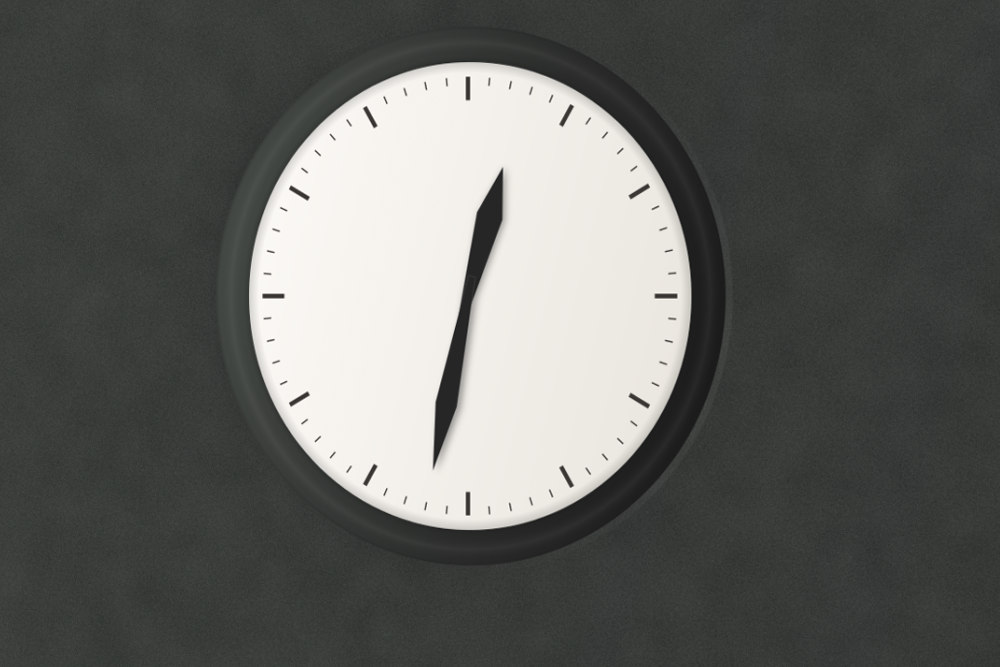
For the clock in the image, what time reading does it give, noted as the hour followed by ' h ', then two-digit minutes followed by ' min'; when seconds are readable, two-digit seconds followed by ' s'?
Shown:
12 h 32 min
